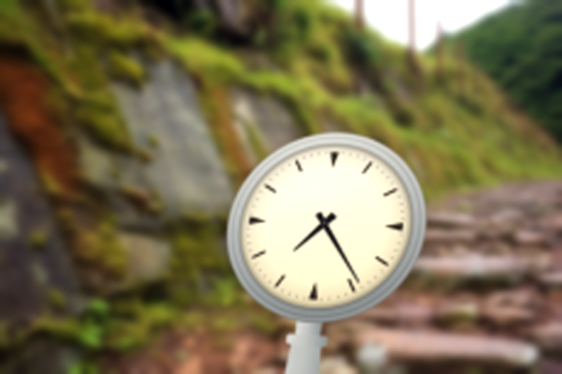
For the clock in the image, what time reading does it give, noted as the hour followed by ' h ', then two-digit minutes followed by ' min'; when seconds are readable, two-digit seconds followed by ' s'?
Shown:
7 h 24 min
